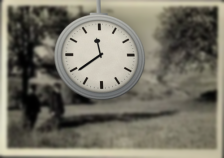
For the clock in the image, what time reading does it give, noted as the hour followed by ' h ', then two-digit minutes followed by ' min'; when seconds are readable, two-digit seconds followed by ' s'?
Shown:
11 h 39 min
